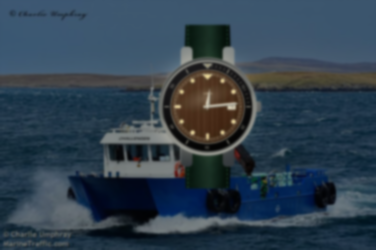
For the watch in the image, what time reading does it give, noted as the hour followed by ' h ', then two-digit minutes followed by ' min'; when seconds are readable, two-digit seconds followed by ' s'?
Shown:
12 h 14 min
